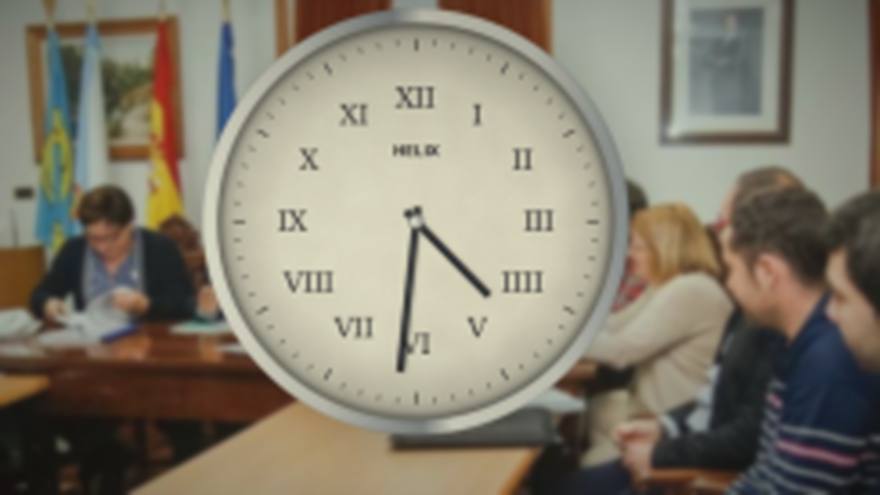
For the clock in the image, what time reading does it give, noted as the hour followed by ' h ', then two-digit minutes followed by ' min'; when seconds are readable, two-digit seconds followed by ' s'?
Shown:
4 h 31 min
